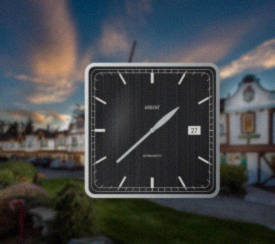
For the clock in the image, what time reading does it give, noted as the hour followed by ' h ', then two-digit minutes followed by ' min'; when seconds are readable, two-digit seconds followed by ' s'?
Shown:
1 h 38 min
